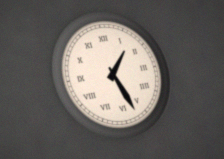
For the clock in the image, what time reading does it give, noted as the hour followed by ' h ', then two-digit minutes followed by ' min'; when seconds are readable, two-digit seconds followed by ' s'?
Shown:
1 h 27 min
